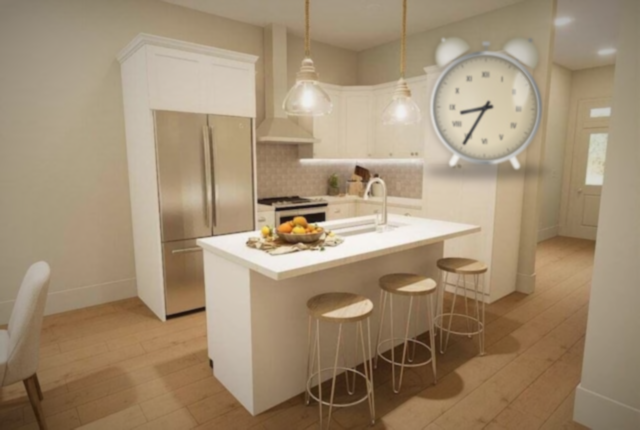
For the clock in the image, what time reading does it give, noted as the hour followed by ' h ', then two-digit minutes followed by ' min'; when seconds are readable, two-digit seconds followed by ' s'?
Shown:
8 h 35 min
